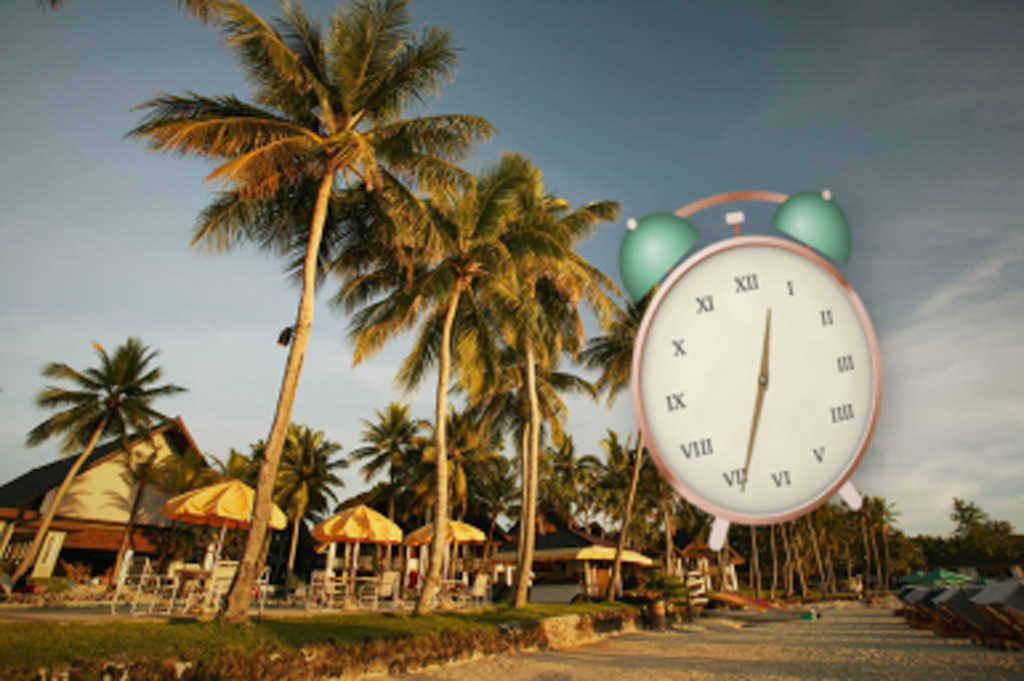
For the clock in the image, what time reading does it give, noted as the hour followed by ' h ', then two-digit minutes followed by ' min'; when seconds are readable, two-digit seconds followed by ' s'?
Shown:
12 h 34 min
